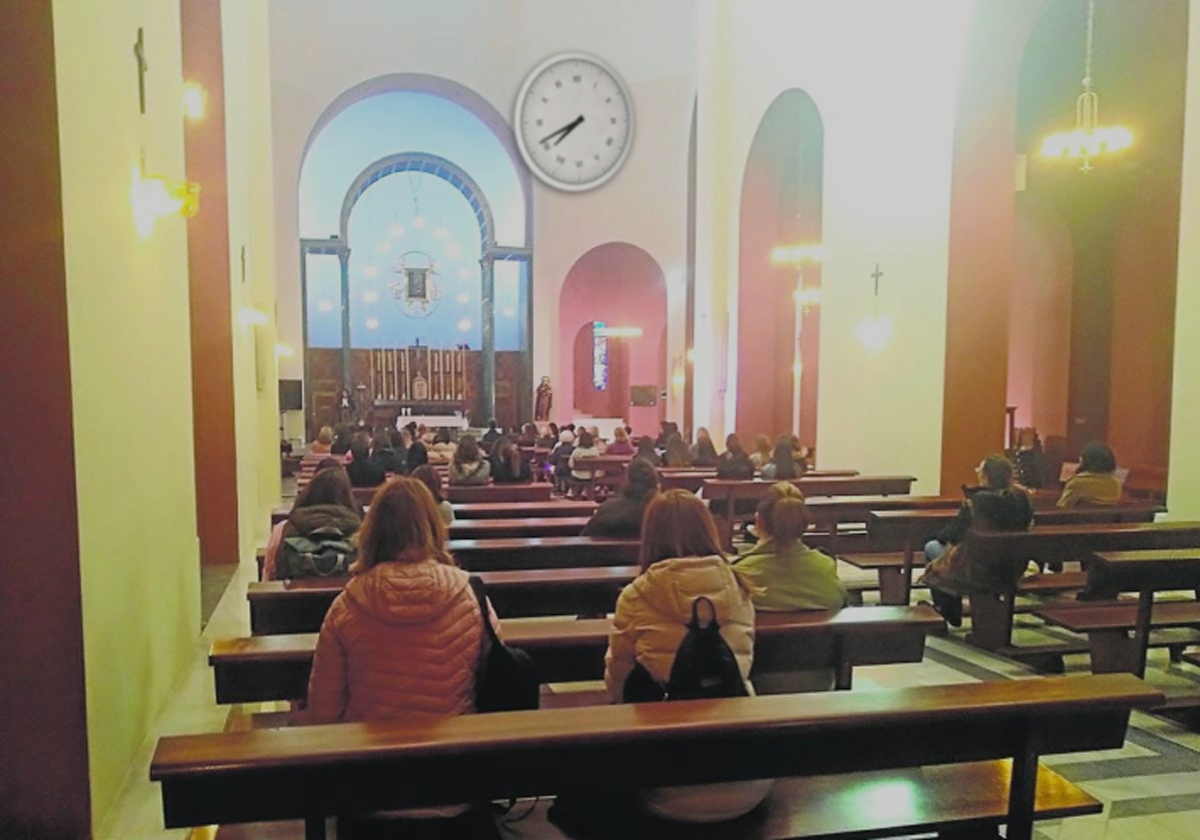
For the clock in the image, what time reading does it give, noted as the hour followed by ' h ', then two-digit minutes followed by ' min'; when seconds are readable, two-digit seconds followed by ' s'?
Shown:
7 h 41 min
